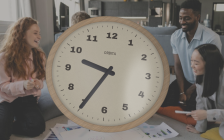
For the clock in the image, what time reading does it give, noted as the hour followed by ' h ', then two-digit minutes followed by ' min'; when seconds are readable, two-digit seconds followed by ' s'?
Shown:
9 h 35 min
